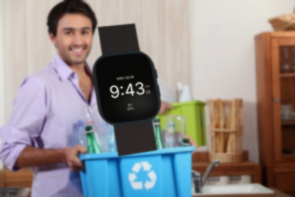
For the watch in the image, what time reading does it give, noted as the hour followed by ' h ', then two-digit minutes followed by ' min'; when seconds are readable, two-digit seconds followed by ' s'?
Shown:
9 h 43 min
